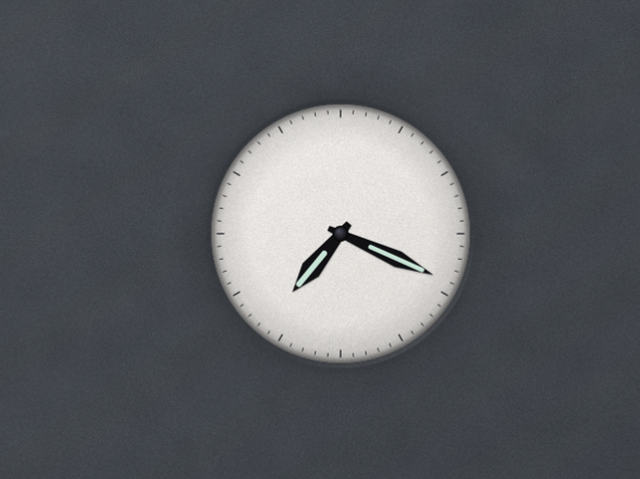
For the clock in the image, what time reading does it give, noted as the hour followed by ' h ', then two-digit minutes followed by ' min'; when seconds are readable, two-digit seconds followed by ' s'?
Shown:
7 h 19 min
